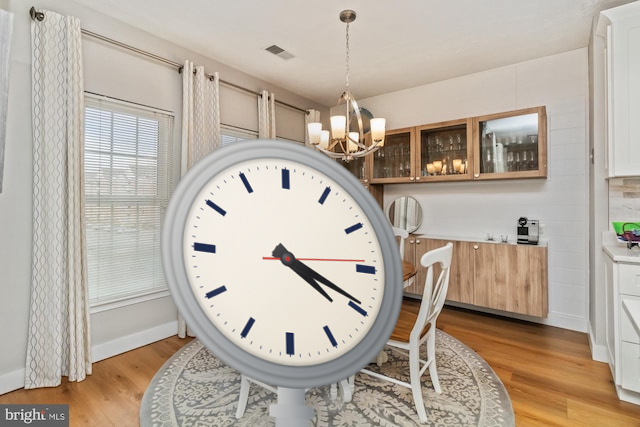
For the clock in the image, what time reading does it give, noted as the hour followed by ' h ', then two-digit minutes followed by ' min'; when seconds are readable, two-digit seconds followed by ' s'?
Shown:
4 h 19 min 14 s
